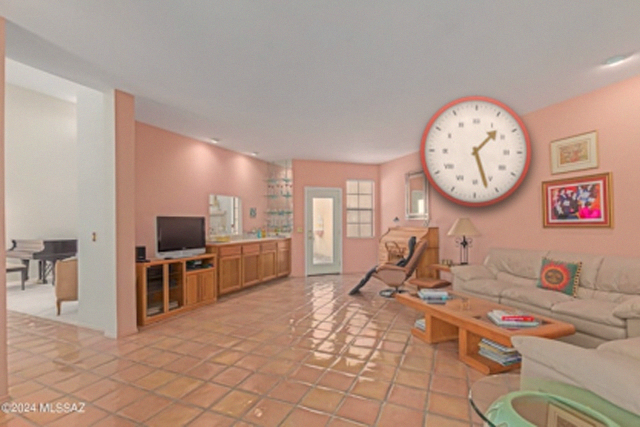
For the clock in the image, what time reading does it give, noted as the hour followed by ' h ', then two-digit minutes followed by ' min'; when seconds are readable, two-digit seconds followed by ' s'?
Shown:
1 h 27 min
